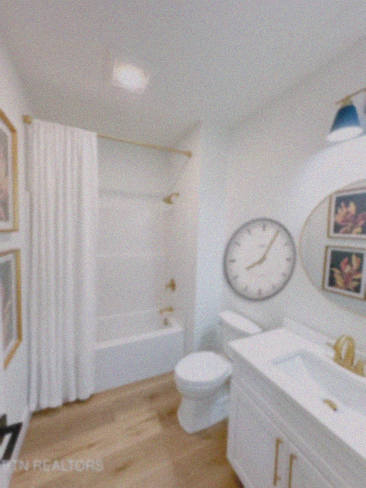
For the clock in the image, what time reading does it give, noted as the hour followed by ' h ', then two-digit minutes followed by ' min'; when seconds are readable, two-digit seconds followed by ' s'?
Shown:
8 h 05 min
